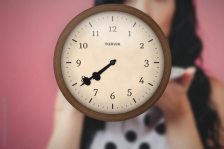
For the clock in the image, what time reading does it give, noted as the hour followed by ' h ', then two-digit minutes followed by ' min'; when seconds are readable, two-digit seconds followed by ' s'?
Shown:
7 h 39 min
